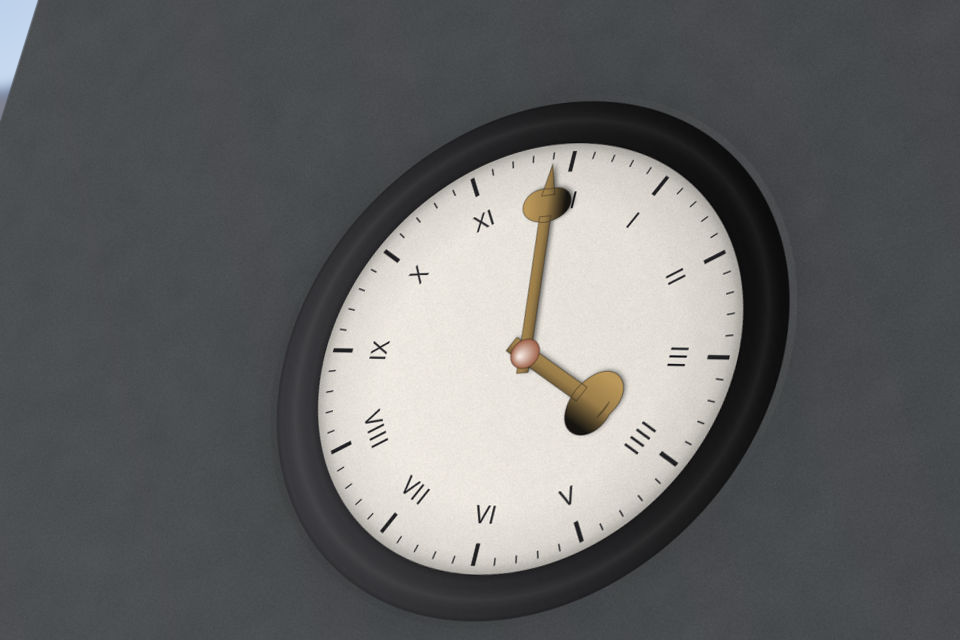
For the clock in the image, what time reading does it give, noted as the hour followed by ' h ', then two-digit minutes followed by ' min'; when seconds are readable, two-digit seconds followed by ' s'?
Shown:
3 h 59 min
